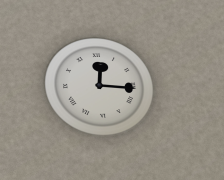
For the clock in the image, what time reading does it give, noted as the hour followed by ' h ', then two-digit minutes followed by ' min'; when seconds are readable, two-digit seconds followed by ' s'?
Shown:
12 h 16 min
